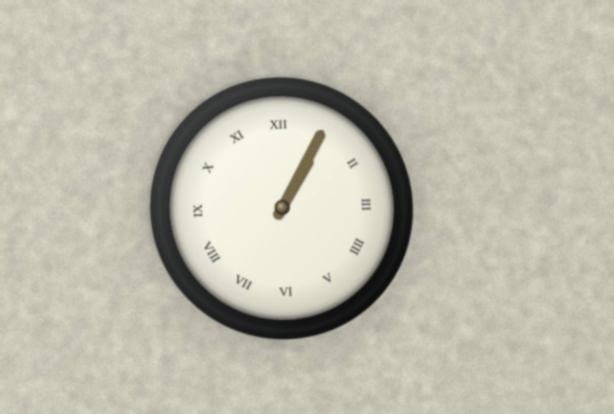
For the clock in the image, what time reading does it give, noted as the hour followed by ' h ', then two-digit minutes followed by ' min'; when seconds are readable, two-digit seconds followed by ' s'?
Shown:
1 h 05 min
